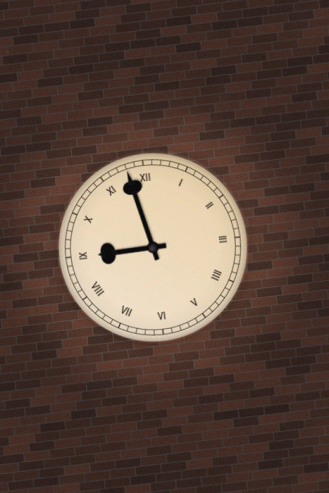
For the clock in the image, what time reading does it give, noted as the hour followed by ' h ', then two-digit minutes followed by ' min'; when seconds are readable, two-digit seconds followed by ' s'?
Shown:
8 h 58 min
